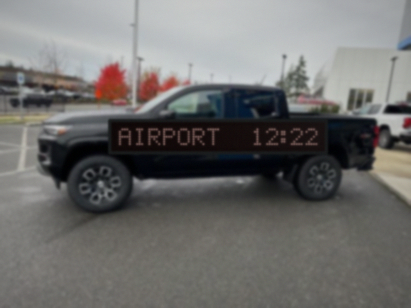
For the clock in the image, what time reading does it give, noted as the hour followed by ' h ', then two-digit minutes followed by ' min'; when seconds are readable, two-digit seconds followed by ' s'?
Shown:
12 h 22 min
